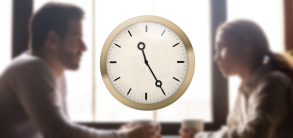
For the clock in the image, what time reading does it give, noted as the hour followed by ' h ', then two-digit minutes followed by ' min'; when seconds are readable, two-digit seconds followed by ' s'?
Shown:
11 h 25 min
